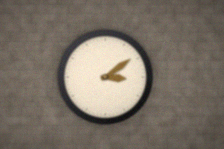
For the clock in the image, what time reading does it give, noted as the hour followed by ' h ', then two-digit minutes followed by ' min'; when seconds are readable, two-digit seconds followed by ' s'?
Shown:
3 h 09 min
